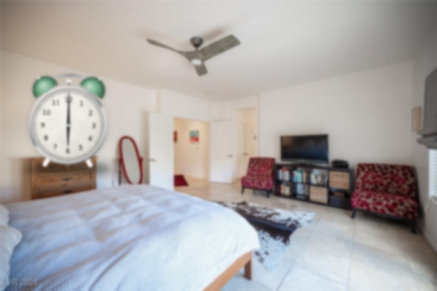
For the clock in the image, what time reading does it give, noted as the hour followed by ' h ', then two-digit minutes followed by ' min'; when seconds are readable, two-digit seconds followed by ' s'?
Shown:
6 h 00 min
